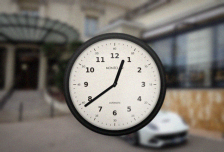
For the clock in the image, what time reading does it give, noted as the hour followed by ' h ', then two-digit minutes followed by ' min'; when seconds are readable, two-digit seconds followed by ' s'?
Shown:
12 h 39 min
